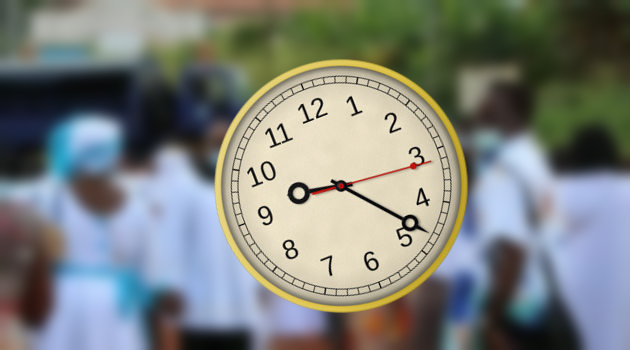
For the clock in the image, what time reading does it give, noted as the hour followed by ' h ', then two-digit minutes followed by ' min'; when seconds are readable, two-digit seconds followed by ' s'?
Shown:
9 h 23 min 16 s
